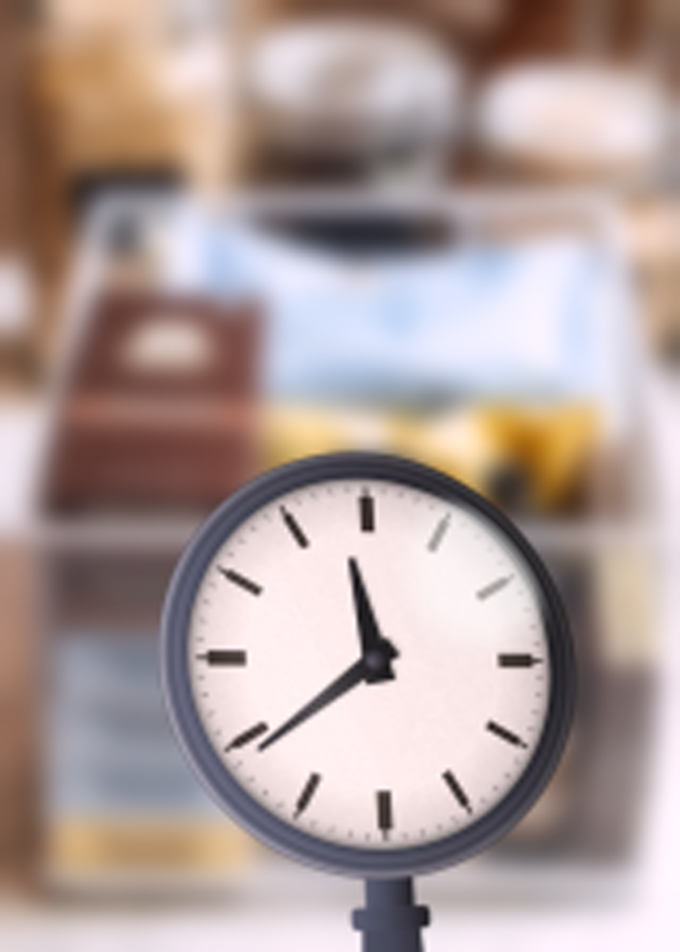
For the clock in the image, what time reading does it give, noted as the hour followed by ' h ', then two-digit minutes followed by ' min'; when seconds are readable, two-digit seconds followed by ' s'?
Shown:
11 h 39 min
